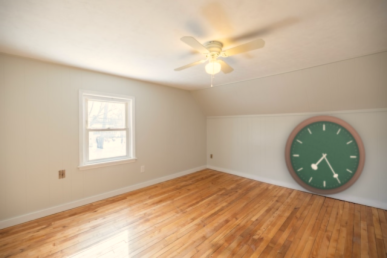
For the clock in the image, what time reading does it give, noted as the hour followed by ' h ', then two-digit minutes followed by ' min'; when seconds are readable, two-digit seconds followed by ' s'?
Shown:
7 h 25 min
